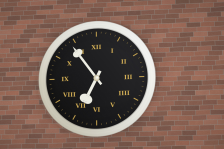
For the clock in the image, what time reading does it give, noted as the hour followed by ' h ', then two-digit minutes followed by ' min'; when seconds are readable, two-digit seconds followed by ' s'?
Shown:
6 h 54 min
